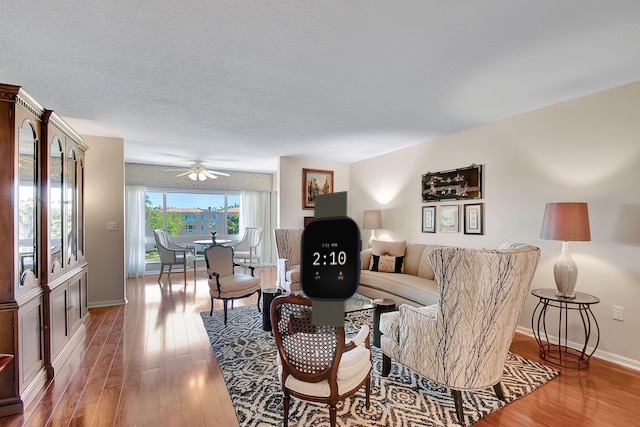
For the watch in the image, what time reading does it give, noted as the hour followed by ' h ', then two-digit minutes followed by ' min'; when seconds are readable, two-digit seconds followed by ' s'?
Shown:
2 h 10 min
